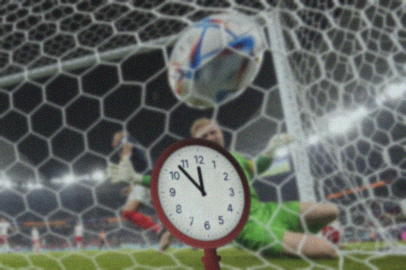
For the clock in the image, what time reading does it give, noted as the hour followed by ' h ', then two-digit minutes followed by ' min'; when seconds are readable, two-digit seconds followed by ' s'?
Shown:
11 h 53 min
